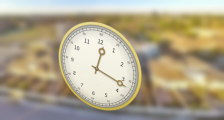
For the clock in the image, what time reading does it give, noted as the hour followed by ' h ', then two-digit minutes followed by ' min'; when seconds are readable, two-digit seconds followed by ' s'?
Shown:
12 h 17 min
